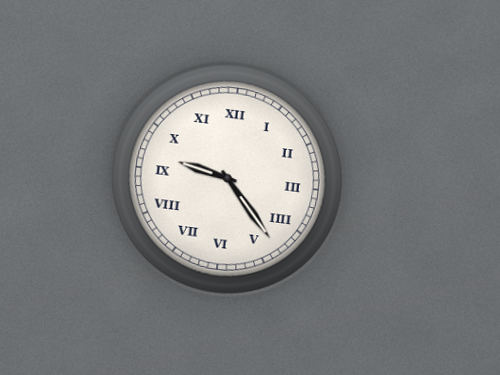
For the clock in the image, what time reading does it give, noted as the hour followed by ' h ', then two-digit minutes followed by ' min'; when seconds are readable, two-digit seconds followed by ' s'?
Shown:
9 h 23 min
